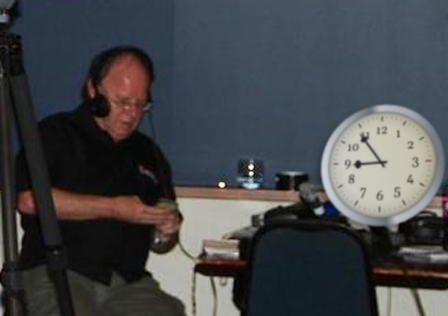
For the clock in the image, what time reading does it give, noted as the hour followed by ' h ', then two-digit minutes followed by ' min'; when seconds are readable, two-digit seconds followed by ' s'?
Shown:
8 h 54 min
